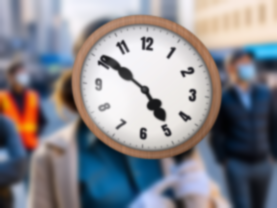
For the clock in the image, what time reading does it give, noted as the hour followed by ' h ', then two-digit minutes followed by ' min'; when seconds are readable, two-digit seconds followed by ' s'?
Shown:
4 h 51 min
